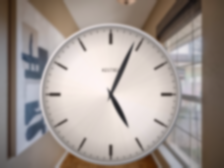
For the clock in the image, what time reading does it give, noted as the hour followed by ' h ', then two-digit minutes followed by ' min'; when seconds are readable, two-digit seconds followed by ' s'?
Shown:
5 h 04 min
